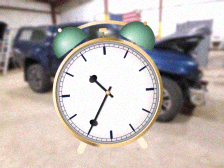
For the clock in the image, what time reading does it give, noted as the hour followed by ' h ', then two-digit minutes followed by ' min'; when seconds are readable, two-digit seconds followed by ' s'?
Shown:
10 h 35 min
